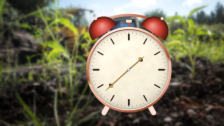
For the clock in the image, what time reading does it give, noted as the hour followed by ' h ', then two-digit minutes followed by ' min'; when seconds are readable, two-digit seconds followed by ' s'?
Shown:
1 h 38 min
